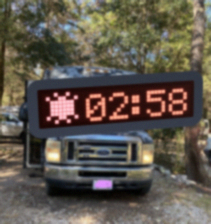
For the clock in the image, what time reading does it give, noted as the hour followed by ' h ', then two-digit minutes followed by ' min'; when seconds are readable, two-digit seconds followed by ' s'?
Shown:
2 h 58 min
